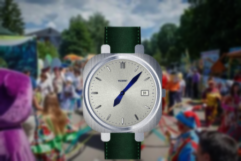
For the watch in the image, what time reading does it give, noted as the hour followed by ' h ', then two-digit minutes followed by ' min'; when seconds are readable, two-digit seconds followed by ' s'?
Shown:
7 h 07 min
